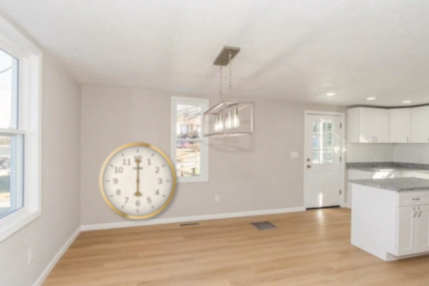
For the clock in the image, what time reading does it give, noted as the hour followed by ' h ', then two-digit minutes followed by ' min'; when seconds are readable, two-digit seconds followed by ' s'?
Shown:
6 h 00 min
